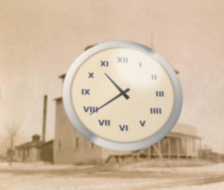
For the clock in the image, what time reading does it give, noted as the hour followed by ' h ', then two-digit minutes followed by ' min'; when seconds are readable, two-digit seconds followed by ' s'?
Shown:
10 h 39 min
